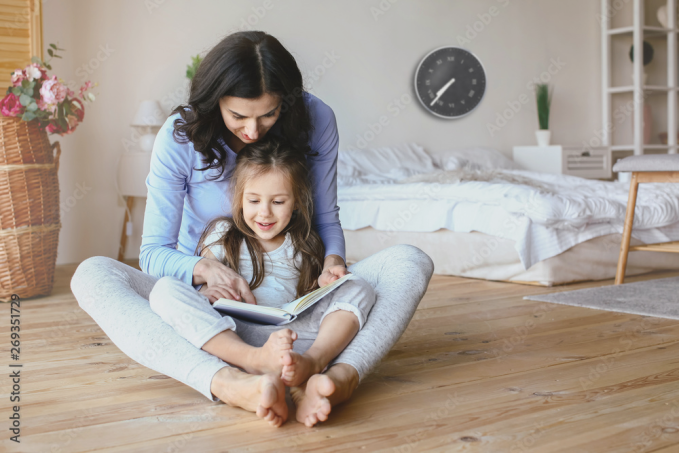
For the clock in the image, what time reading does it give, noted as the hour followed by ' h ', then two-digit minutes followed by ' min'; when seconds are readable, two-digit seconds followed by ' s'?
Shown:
7 h 37 min
